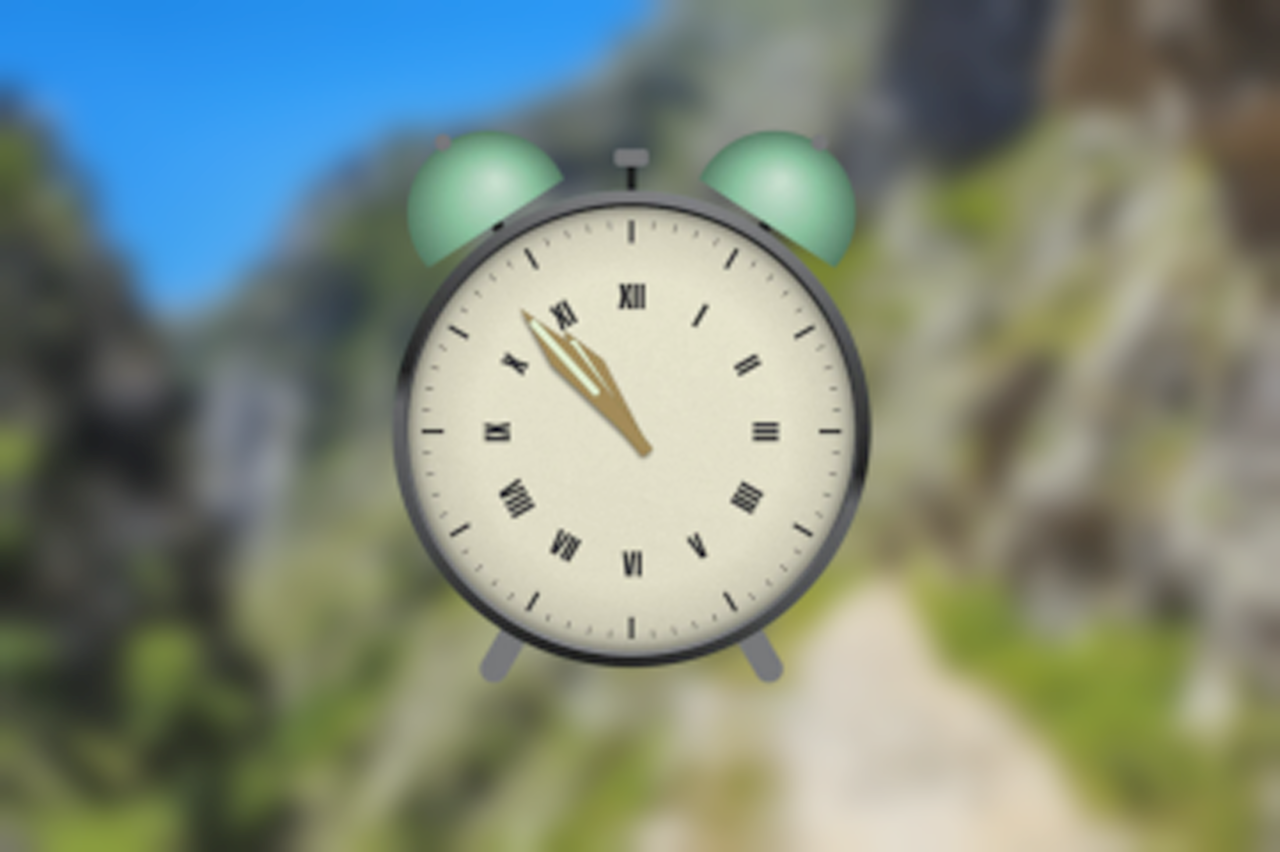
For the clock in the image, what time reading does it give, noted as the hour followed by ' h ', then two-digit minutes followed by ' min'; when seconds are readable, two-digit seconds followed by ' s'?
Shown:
10 h 53 min
